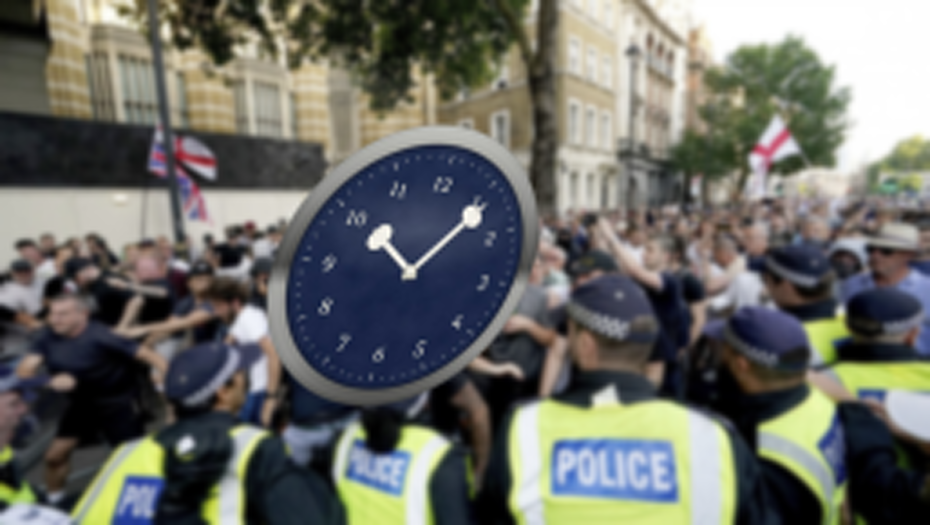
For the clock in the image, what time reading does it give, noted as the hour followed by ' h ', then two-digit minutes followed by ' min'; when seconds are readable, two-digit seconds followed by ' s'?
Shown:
10 h 06 min
